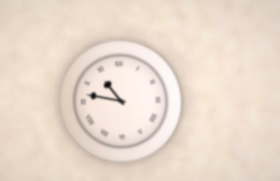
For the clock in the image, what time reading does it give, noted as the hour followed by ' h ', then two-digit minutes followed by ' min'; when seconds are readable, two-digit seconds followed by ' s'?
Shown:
10 h 47 min
